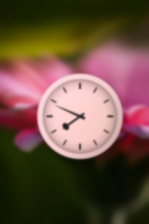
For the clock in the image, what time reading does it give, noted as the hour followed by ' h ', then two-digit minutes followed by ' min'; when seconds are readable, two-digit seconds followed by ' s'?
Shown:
7 h 49 min
